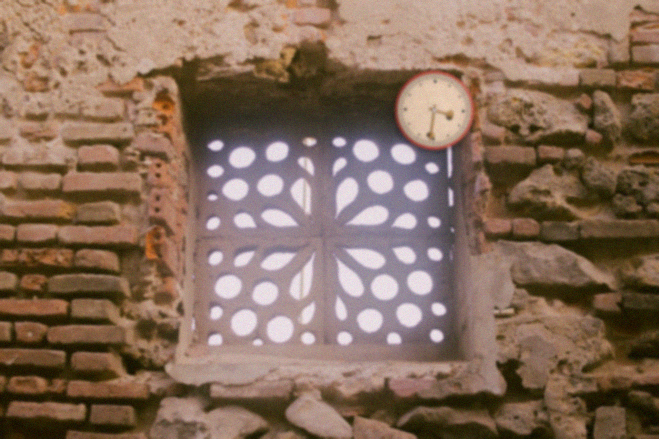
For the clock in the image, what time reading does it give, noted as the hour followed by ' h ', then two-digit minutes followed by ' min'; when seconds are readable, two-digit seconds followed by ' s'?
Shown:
3 h 31 min
